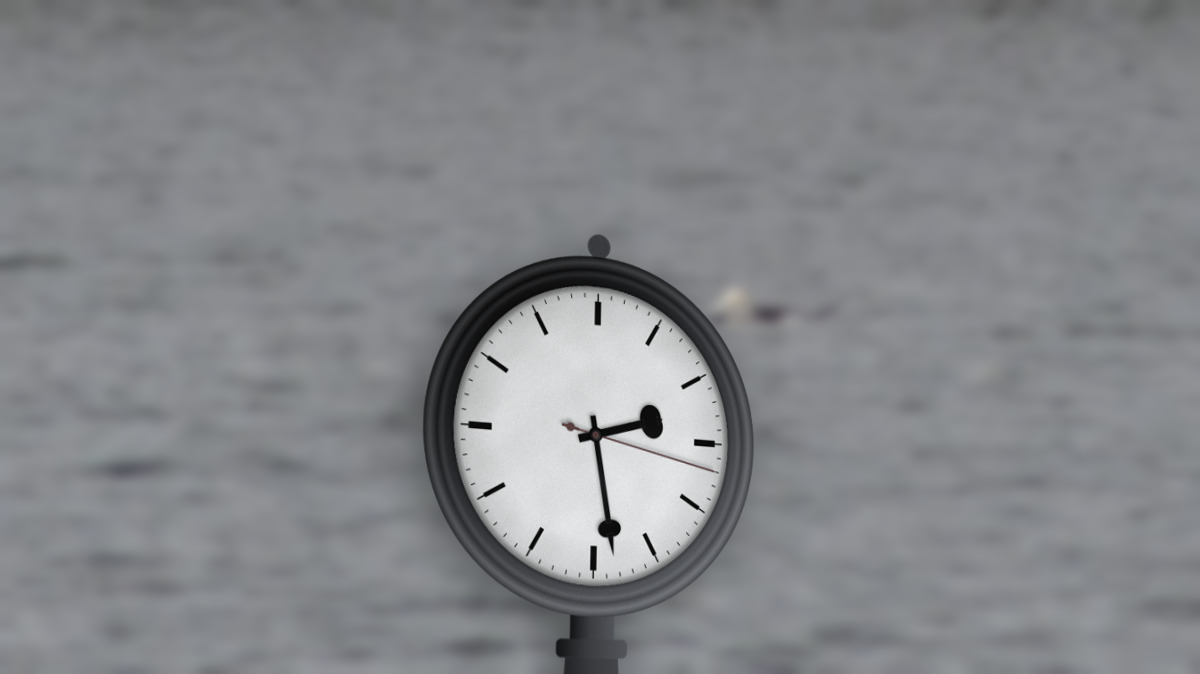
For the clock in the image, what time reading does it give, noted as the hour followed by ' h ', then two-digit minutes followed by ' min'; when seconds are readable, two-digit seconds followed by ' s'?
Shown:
2 h 28 min 17 s
